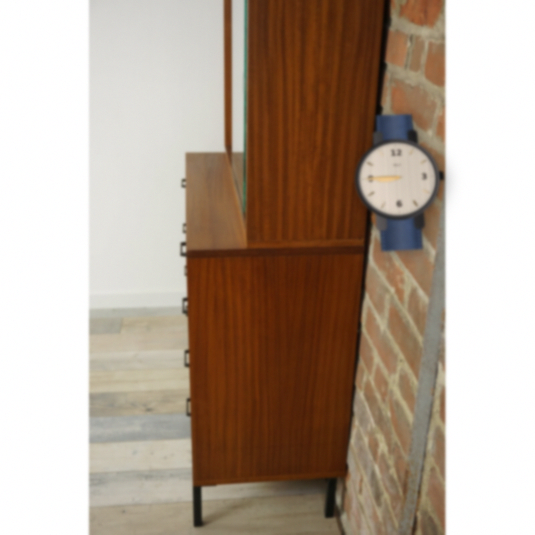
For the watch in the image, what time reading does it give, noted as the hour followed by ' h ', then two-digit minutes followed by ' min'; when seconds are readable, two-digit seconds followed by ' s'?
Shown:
8 h 45 min
